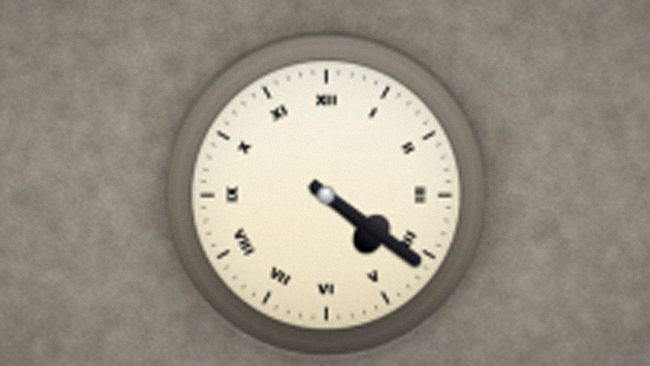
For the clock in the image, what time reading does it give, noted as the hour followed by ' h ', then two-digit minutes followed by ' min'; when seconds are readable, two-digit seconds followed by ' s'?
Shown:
4 h 21 min
